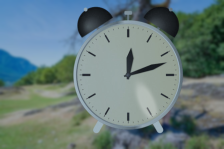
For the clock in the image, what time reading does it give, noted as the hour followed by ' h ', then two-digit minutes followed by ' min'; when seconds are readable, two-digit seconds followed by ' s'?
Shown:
12 h 12 min
